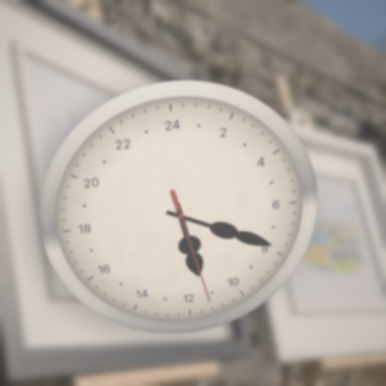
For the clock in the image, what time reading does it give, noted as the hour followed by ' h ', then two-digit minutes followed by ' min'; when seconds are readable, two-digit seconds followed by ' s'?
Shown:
11 h 19 min 28 s
